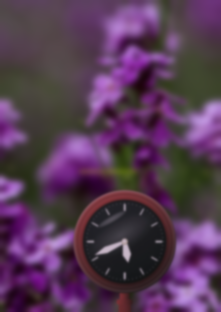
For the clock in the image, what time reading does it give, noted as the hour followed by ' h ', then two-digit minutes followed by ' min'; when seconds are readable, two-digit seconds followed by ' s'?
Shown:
5 h 41 min
